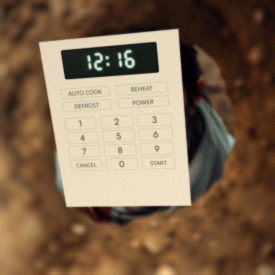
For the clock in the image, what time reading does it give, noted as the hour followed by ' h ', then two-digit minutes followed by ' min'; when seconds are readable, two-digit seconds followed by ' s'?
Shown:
12 h 16 min
